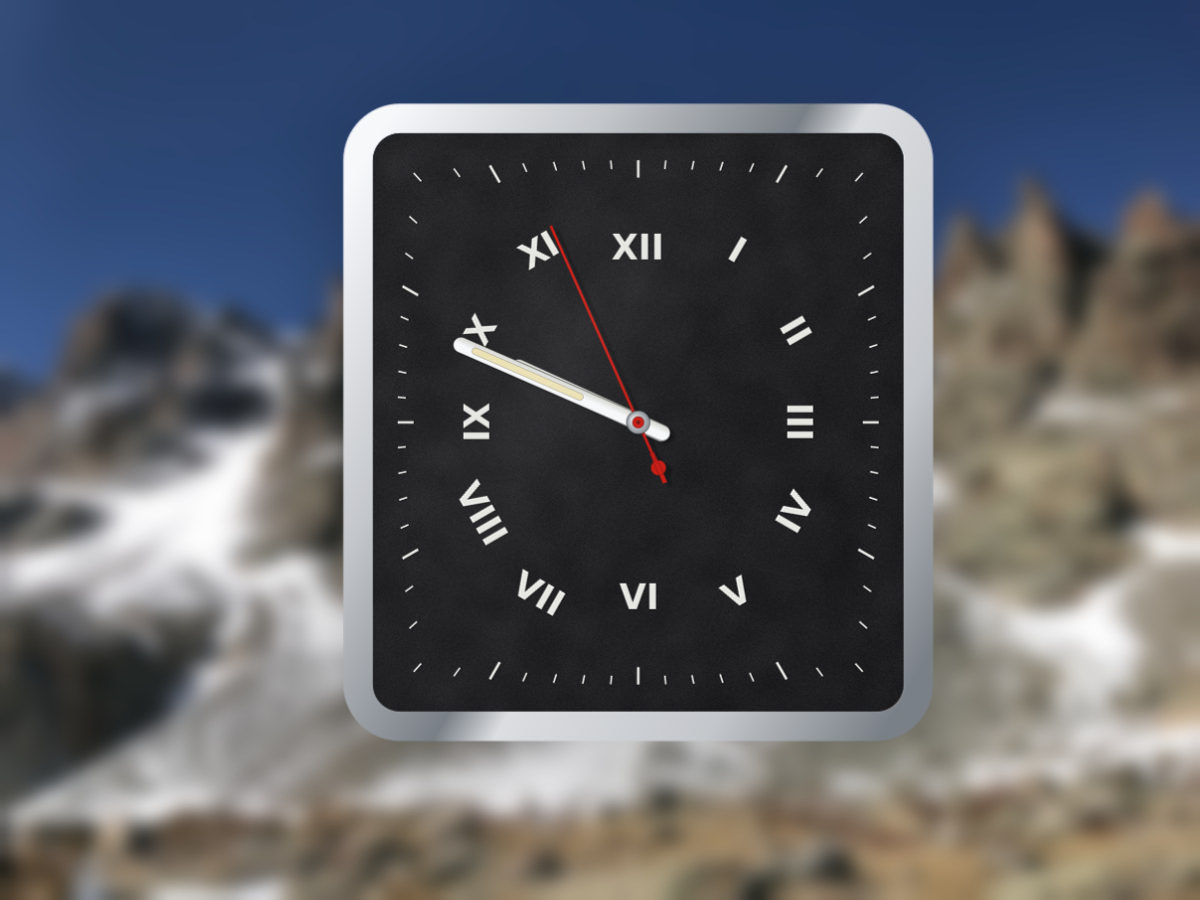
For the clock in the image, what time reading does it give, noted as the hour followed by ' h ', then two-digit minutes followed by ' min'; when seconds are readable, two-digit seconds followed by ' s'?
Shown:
9 h 48 min 56 s
